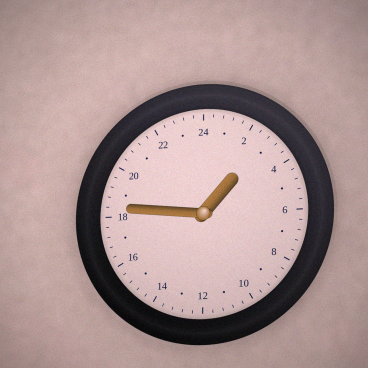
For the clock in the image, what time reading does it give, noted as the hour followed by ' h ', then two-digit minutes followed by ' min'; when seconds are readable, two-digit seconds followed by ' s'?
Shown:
2 h 46 min
